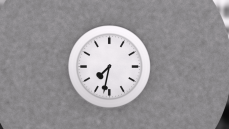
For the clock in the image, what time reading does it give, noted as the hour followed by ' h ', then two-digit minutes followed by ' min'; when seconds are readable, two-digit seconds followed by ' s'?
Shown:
7 h 32 min
